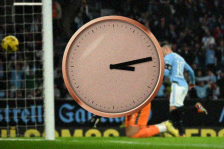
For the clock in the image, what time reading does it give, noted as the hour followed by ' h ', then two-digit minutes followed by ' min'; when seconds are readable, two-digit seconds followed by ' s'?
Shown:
3 h 13 min
